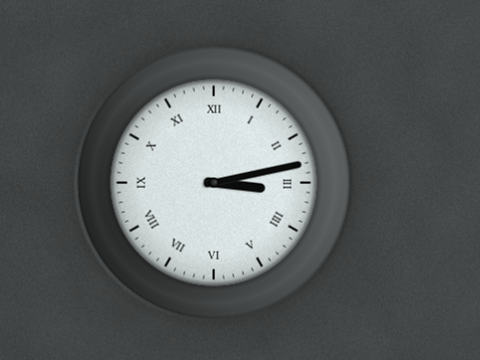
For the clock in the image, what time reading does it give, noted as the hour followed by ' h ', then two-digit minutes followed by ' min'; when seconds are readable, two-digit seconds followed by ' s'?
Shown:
3 h 13 min
